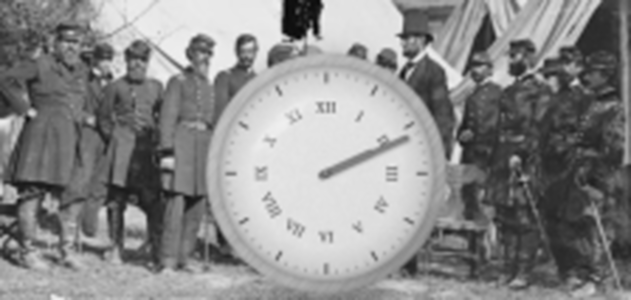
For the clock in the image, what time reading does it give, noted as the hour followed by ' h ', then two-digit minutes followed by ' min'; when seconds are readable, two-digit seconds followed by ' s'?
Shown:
2 h 11 min
